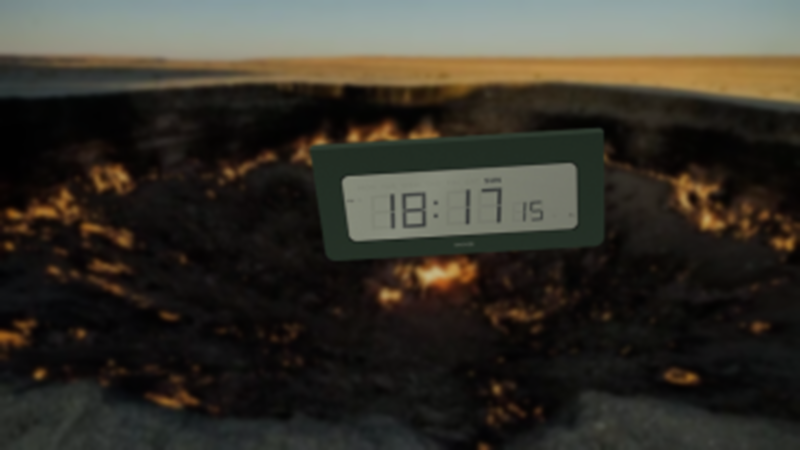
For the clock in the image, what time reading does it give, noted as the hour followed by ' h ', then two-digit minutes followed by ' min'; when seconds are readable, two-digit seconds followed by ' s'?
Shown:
18 h 17 min 15 s
